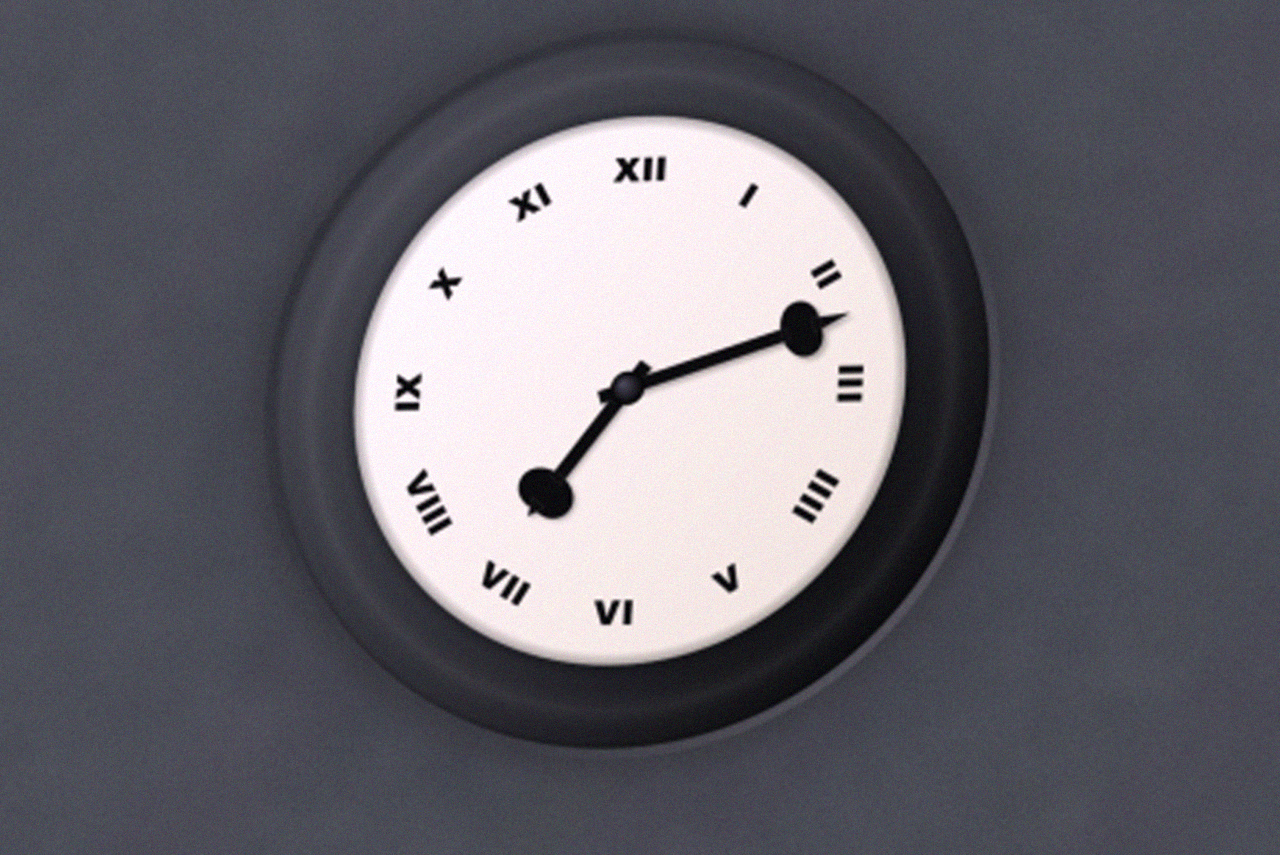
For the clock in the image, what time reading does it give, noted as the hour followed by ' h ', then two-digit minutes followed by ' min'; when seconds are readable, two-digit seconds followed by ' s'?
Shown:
7 h 12 min
